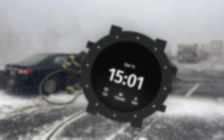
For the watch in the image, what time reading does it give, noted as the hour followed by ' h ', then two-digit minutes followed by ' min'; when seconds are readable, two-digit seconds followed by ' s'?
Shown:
15 h 01 min
